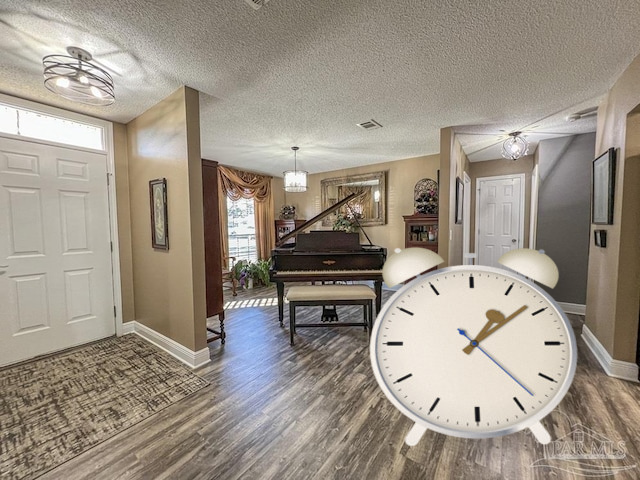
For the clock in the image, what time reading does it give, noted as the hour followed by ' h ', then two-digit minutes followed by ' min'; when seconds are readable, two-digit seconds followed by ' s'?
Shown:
1 h 08 min 23 s
